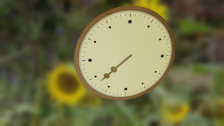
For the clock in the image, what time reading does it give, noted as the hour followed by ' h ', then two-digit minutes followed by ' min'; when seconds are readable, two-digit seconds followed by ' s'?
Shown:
7 h 38 min
